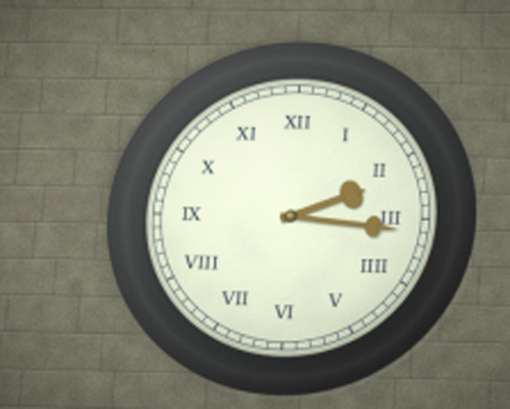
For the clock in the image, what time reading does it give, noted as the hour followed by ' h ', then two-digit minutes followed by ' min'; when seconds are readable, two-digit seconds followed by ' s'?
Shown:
2 h 16 min
